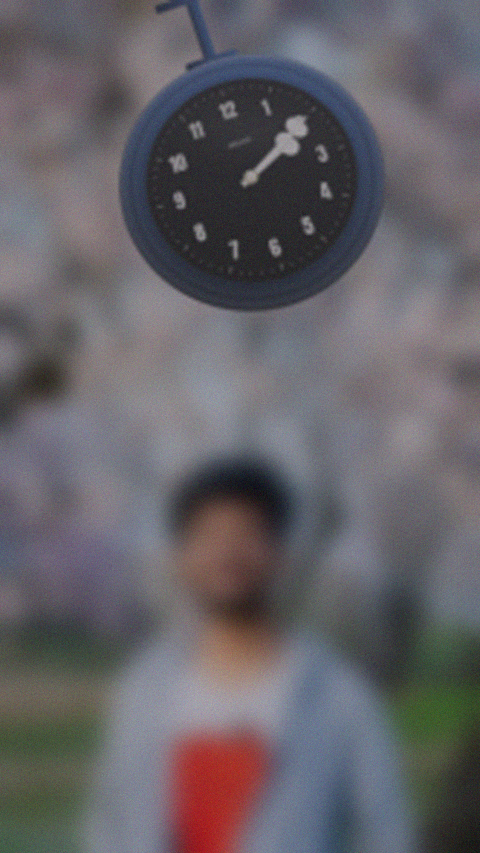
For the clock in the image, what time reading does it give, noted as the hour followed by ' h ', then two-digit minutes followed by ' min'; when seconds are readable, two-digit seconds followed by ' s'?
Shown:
2 h 10 min
